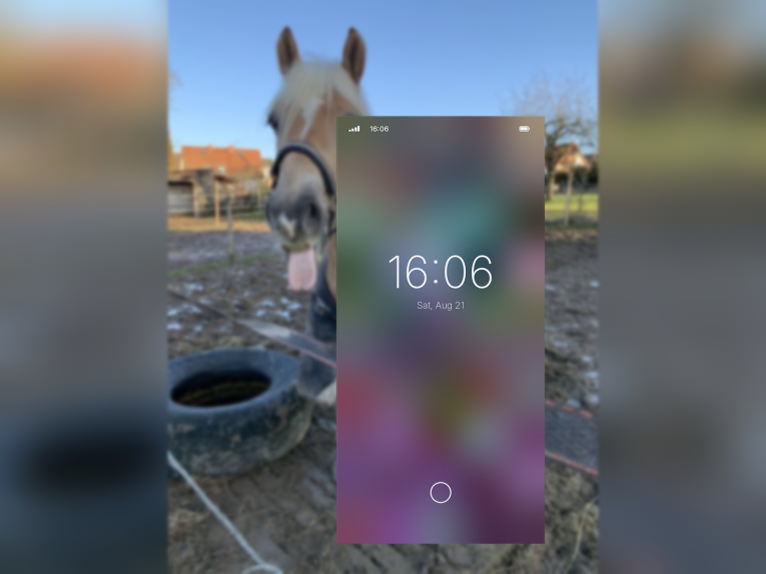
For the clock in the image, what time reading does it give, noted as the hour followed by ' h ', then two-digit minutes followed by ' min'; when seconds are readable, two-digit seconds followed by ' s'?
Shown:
16 h 06 min
